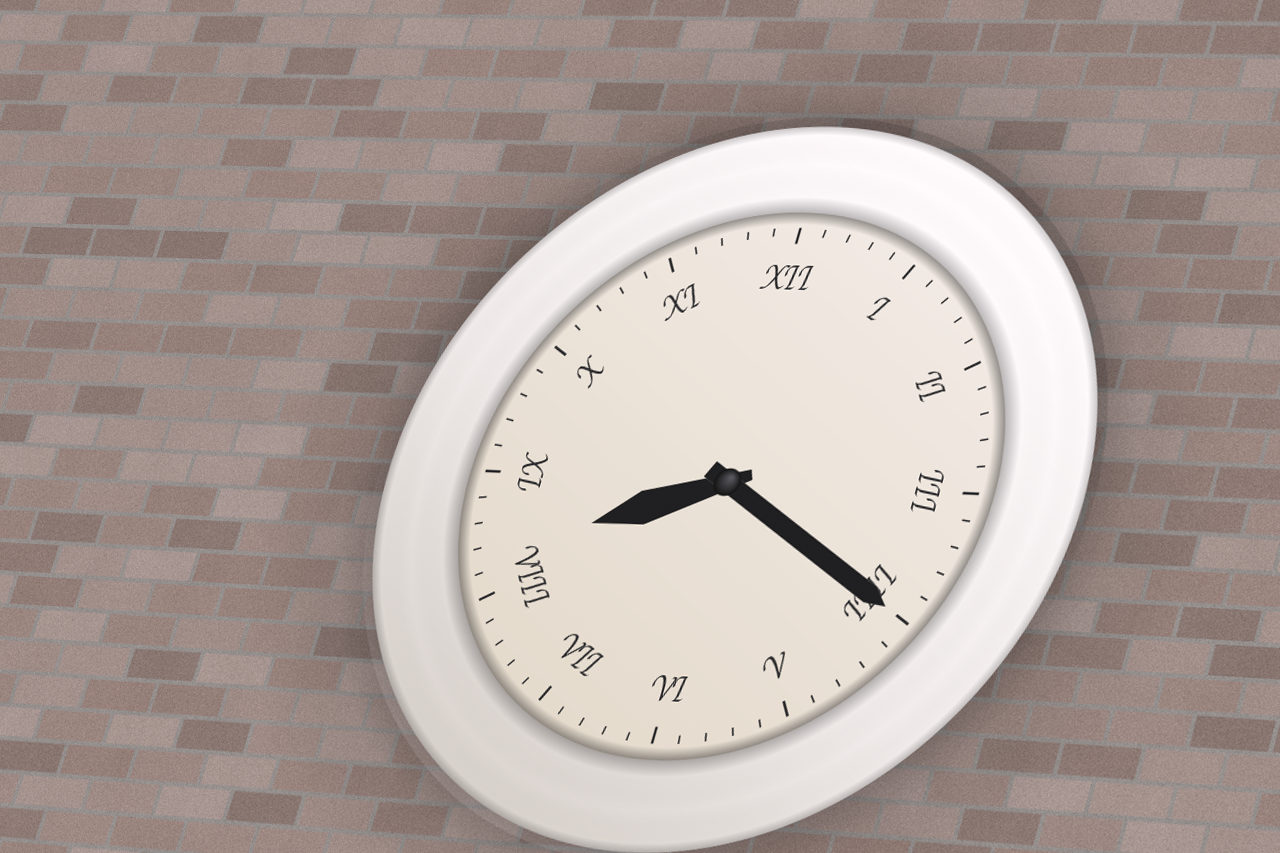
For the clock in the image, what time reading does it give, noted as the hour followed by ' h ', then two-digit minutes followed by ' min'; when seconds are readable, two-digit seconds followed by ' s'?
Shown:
8 h 20 min
